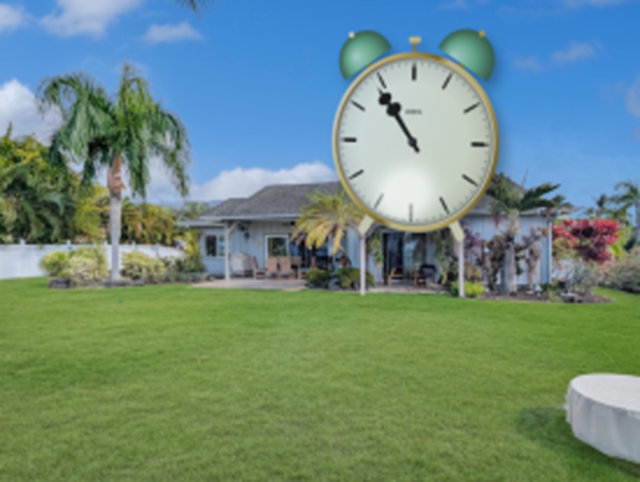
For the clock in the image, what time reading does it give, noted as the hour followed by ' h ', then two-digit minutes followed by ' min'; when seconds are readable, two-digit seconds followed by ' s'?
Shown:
10 h 54 min
